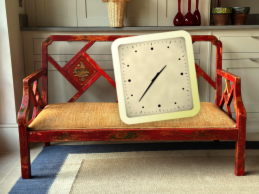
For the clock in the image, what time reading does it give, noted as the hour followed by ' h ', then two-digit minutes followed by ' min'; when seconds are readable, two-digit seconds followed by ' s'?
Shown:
1 h 37 min
